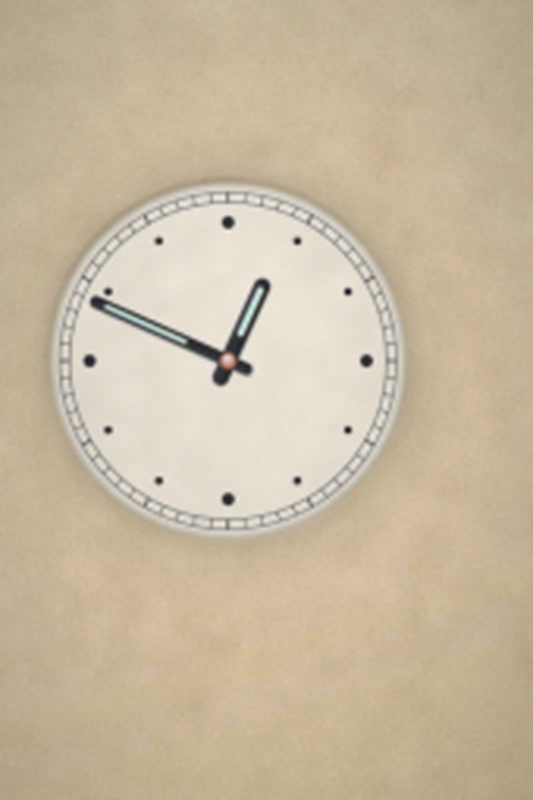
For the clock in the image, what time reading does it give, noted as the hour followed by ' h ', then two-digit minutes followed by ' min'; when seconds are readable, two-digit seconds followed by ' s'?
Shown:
12 h 49 min
